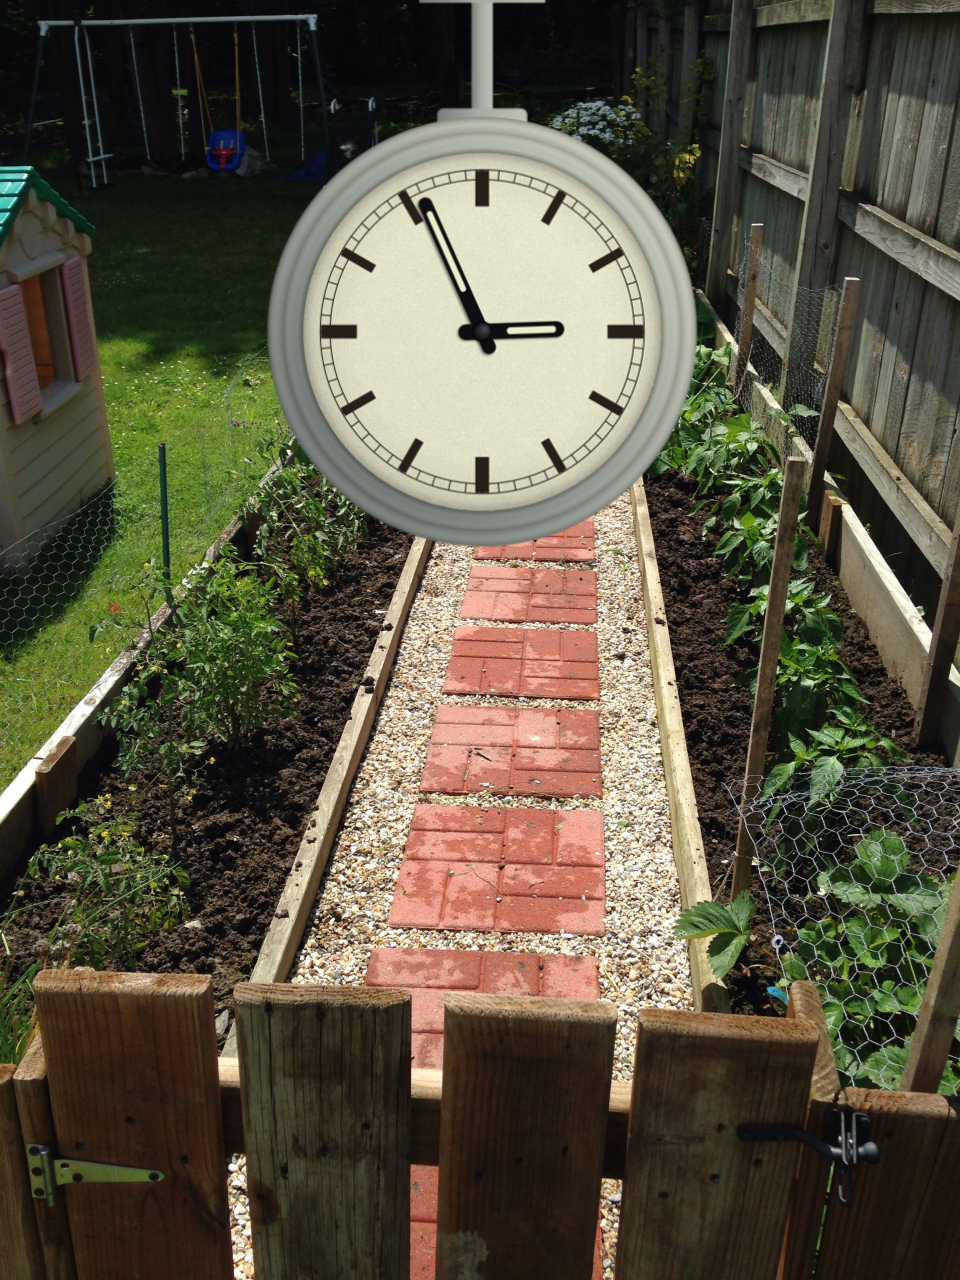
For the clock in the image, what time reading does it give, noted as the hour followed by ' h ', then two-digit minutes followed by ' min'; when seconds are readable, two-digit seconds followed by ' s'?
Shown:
2 h 56 min
